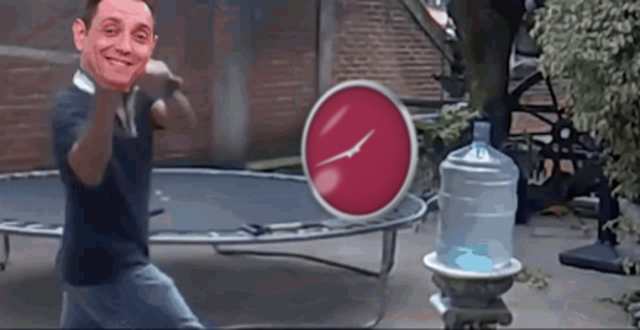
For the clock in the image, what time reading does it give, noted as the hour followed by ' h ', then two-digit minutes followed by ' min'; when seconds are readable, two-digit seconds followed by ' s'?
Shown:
1 h 42 min
